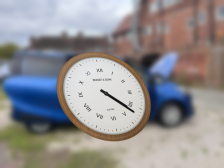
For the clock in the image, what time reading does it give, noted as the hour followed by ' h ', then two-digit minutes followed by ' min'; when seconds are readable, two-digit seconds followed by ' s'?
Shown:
4 h 22 min
